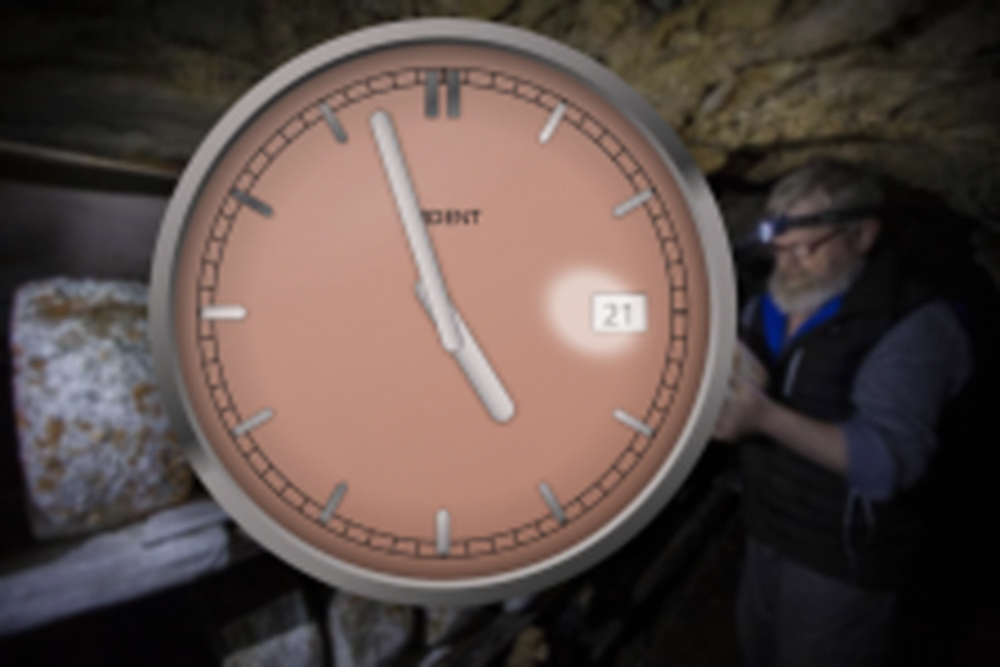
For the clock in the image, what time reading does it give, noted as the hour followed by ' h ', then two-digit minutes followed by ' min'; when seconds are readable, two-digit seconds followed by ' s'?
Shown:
4 h 57 min
